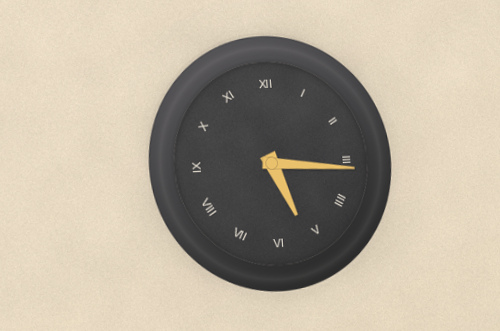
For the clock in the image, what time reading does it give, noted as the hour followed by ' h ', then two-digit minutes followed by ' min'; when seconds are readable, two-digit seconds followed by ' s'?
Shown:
5 h 16 min
